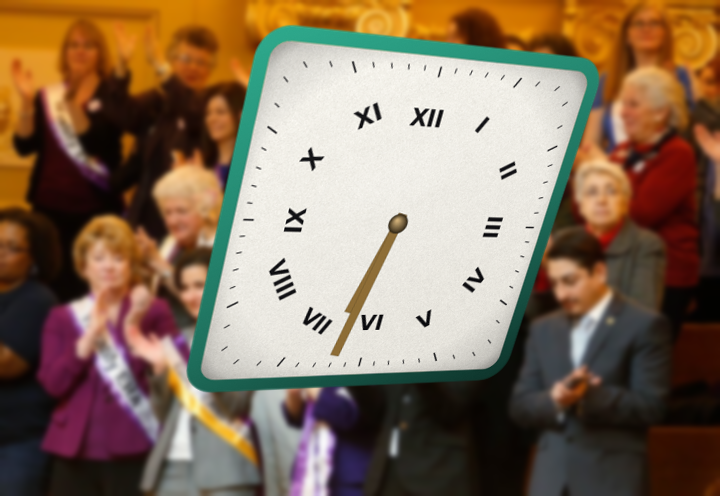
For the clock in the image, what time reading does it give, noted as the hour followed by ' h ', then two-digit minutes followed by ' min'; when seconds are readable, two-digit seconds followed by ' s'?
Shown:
6 h 32 min
